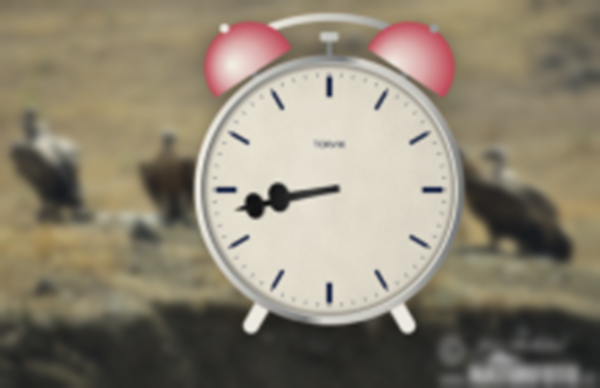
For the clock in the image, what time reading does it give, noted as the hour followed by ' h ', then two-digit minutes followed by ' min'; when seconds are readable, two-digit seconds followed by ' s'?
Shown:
8 h 43 min
